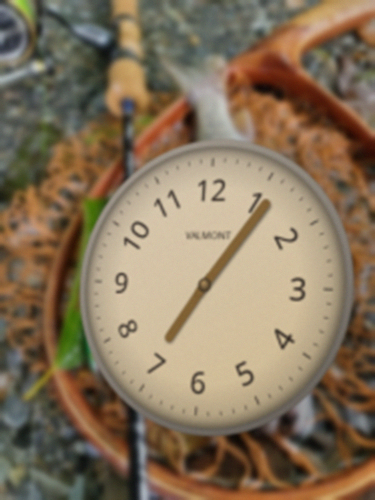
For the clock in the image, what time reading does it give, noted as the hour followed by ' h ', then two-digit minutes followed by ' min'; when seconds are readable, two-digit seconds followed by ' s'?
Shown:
7 h 06 min
